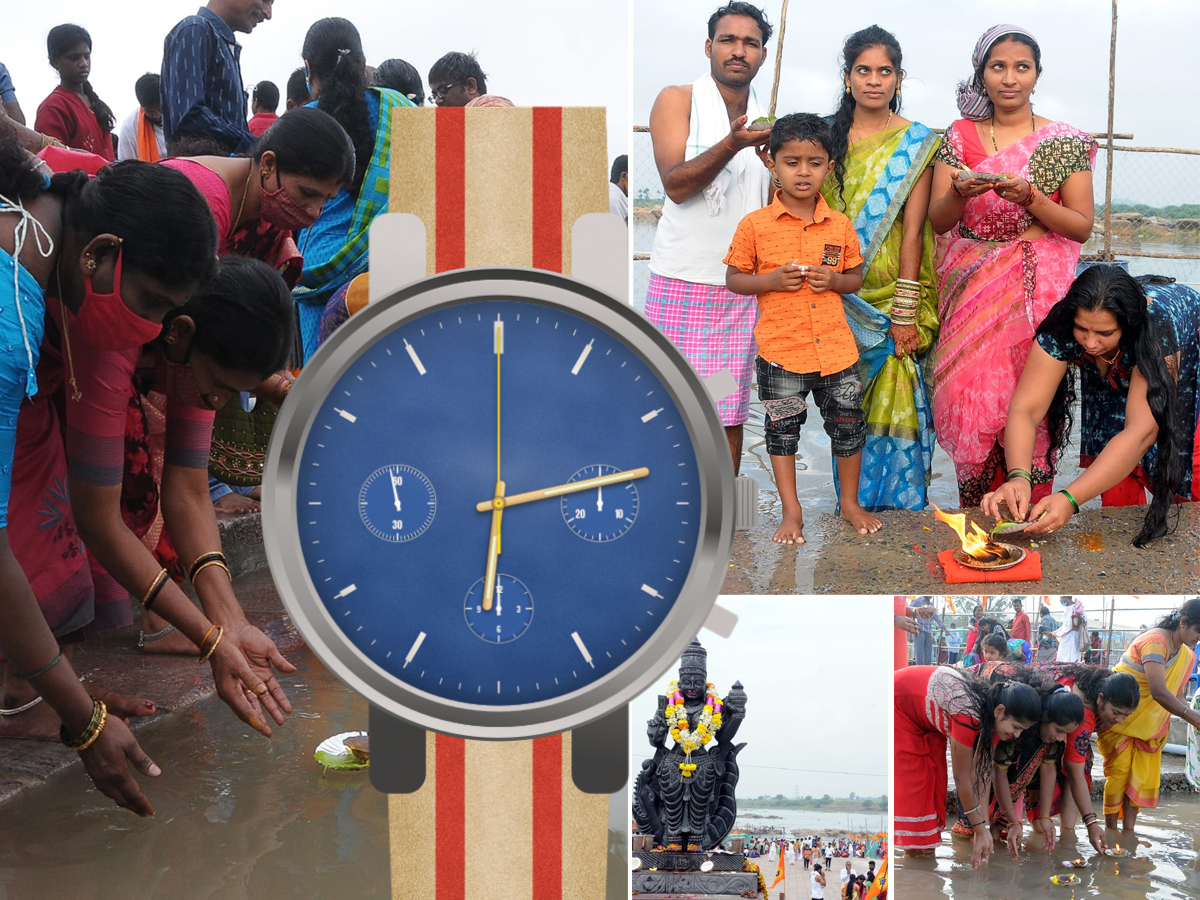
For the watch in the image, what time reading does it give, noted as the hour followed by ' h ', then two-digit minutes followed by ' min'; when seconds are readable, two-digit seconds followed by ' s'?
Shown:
6 h 12 min 58 s
